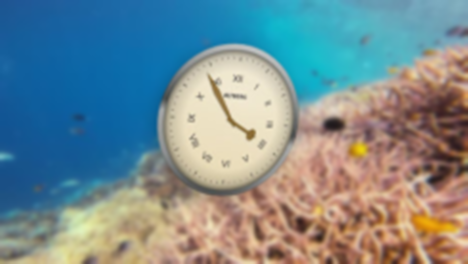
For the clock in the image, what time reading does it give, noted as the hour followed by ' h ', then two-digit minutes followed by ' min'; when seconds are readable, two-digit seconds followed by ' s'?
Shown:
3 h 54 min
